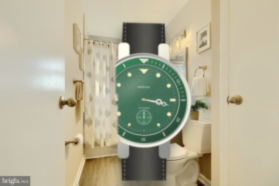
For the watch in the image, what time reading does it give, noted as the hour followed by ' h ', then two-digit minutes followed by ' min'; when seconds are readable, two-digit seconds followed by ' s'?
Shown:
3 h 17 min
